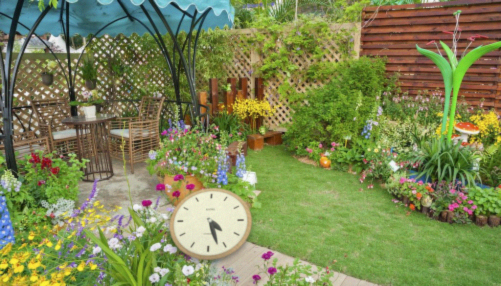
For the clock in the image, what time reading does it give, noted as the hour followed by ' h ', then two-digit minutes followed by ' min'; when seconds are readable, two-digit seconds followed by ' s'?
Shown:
4 h 27 min
